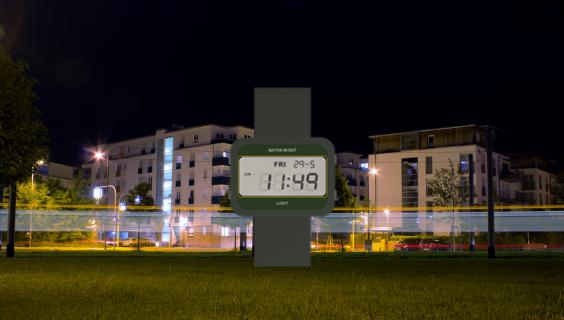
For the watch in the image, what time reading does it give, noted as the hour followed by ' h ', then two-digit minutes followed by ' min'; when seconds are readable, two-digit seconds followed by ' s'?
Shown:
11 h 49 min
